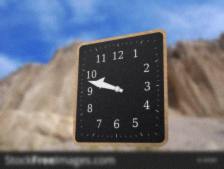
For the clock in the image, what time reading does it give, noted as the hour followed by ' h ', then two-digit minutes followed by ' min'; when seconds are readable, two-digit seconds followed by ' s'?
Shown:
9 h 48 min
